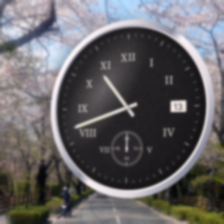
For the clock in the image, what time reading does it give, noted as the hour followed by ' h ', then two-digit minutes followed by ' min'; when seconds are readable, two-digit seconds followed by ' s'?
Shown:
10 h 42 min
